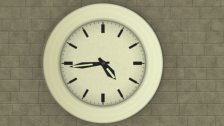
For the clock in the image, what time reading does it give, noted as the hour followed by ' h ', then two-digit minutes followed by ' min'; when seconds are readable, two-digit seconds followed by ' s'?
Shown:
4 h 44 min
